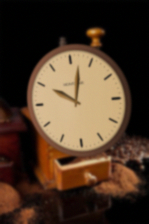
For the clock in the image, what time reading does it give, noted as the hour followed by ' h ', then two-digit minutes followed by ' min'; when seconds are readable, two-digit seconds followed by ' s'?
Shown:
10 h 02 min
